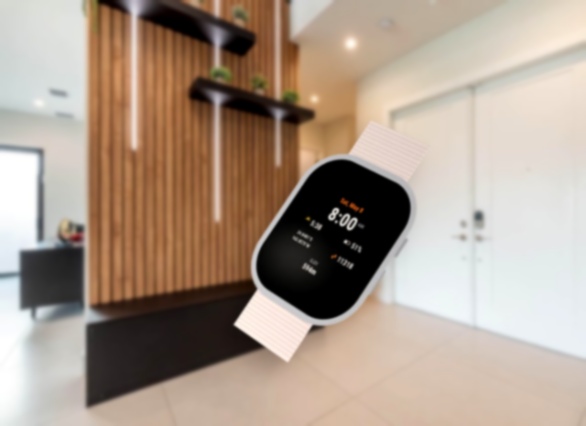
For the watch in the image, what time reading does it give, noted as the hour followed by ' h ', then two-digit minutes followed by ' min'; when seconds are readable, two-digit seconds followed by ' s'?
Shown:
8 h 00 min
